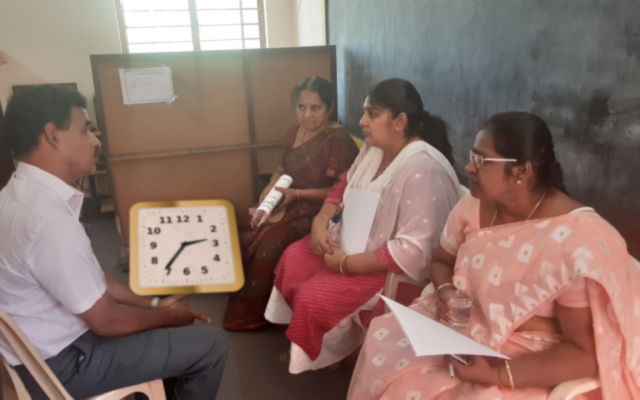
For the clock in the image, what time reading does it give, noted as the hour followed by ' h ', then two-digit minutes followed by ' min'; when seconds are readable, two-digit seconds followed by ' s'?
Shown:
2 h 36 min
